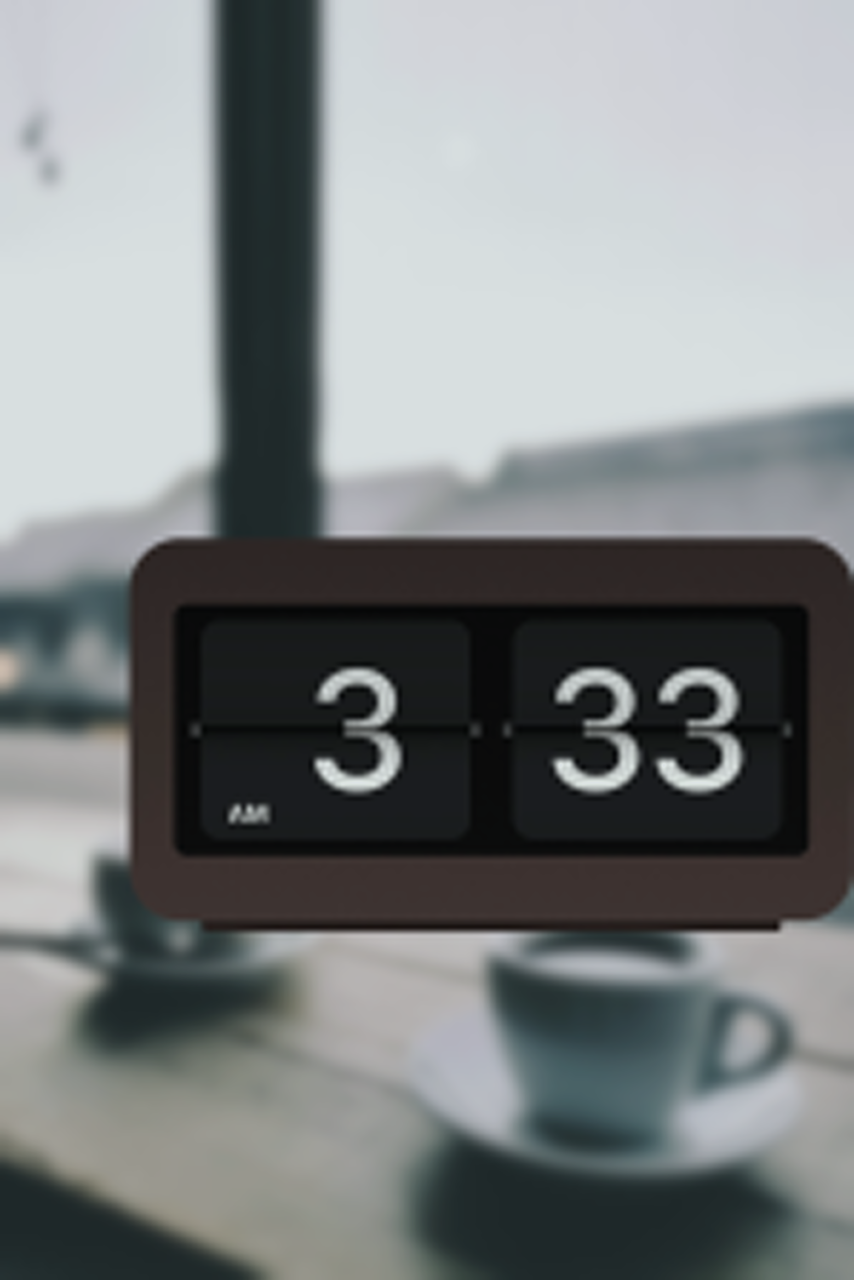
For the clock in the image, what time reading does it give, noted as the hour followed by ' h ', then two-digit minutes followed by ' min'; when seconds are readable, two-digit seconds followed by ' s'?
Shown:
3 h 33 min
